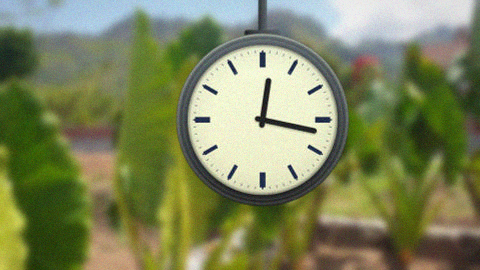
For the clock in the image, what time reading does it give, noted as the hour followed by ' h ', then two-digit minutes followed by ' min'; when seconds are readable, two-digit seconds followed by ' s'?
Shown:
12 h 17 min
